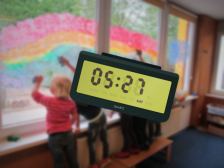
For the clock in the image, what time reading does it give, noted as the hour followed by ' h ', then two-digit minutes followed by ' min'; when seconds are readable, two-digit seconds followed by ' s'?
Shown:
5 h 27 min
